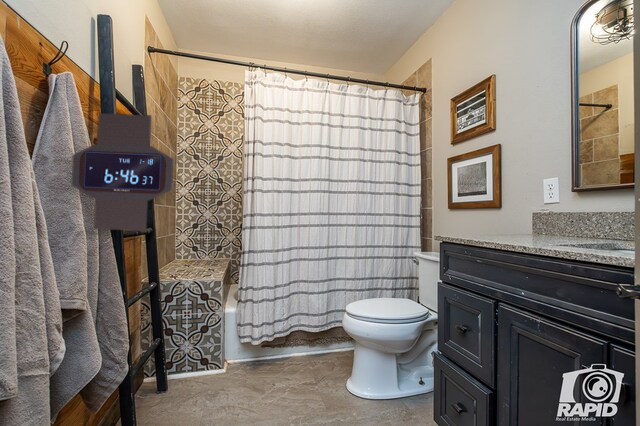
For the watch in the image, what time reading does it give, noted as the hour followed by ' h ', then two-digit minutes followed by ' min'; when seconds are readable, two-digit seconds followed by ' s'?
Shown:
6 h 46 min 37 s
